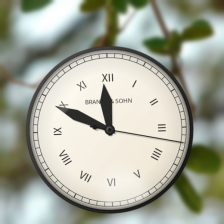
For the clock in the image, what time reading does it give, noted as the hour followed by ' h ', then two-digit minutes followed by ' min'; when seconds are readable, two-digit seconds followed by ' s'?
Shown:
11 h 49 min 17 s
